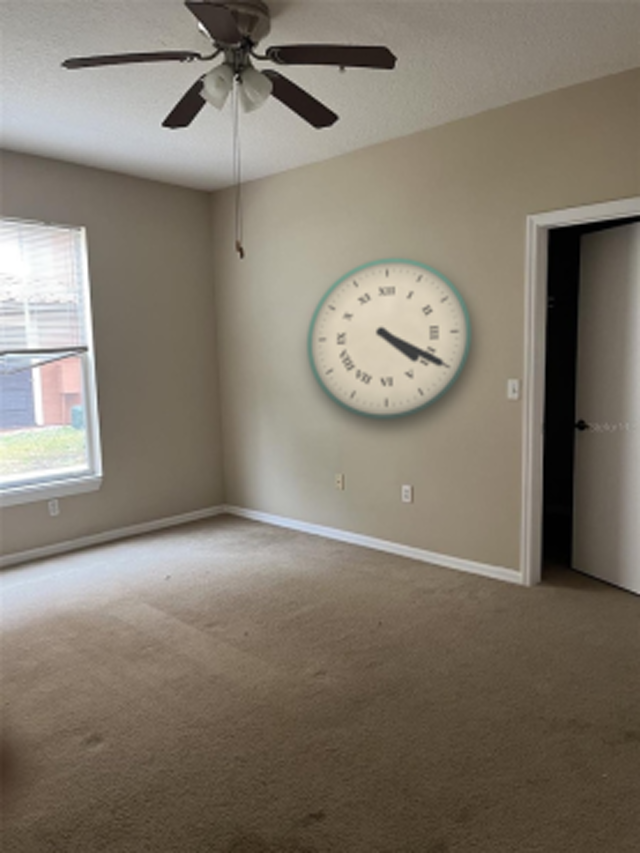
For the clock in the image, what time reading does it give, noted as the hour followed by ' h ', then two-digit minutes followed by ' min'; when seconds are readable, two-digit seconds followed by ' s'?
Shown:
4 h 20 min
